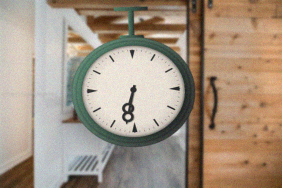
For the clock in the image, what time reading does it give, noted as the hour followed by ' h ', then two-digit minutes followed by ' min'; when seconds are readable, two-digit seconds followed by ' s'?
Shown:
6 h 32 min
